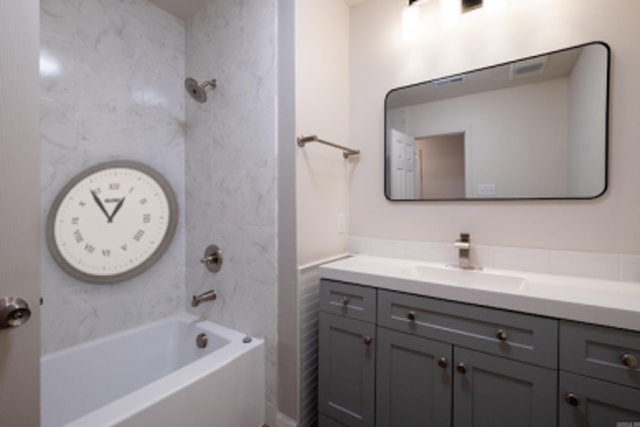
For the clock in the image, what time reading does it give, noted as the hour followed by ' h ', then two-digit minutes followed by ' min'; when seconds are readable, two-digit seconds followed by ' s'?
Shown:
12 h 54 min
